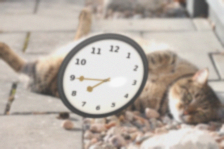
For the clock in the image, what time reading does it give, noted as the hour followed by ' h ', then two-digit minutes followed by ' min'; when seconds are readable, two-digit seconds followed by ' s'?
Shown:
7 h 45 min
